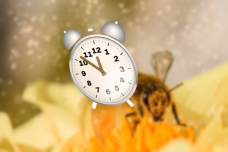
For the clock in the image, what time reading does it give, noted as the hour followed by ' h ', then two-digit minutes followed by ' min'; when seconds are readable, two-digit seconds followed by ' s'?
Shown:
11 h 52 min
